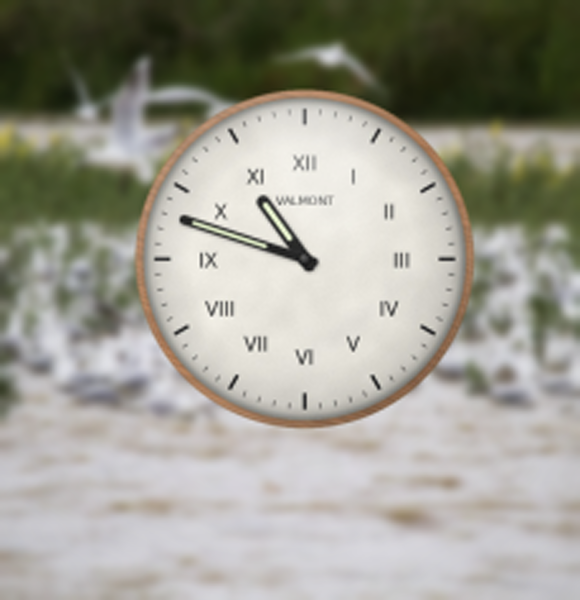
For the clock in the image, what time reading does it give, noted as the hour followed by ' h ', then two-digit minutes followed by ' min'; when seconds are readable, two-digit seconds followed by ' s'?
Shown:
10 h 48 min
